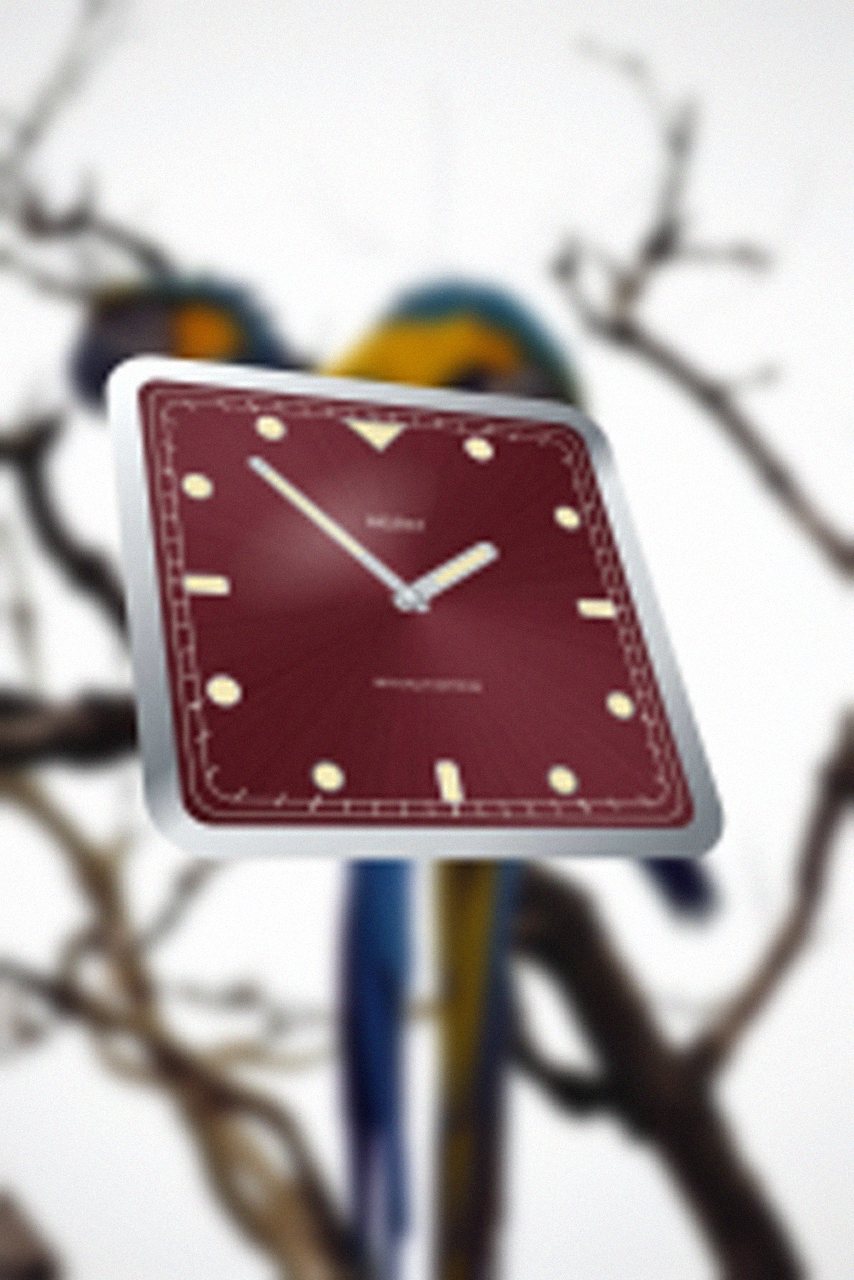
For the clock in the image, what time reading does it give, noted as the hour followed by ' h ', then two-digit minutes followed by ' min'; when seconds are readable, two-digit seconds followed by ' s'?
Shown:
1 h 53 min
